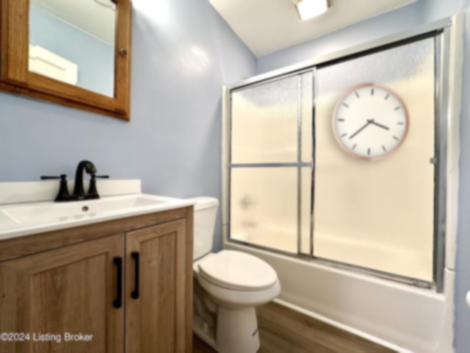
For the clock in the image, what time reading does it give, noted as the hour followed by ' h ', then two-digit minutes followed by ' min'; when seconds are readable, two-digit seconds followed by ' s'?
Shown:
3 h 38 min
